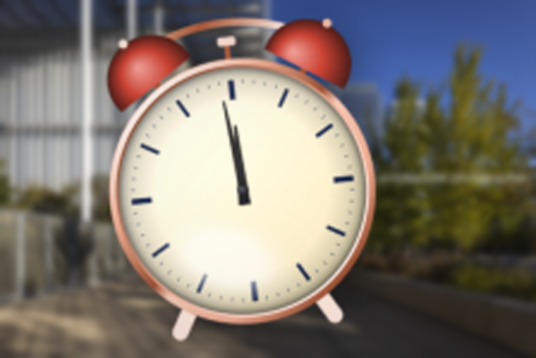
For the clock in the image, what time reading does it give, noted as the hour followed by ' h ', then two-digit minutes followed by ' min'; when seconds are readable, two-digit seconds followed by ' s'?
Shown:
11 h 59 min
